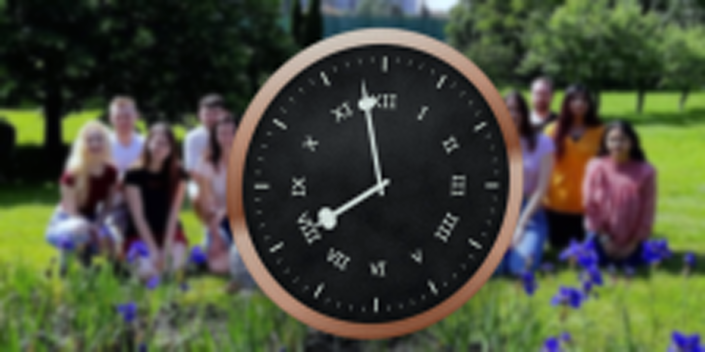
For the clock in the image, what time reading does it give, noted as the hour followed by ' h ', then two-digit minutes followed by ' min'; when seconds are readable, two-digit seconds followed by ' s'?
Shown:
7 h 58 min
